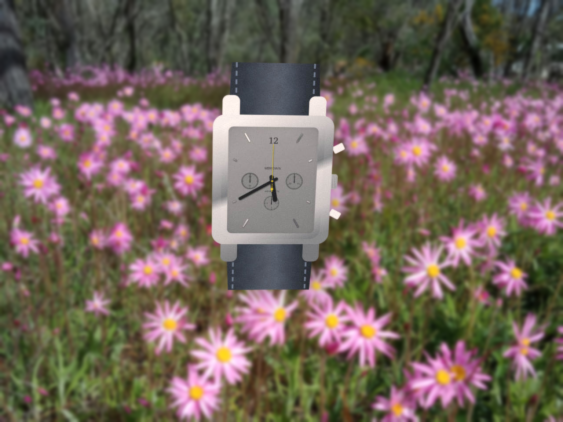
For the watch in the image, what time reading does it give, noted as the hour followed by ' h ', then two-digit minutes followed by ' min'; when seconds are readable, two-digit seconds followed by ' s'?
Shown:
5 h 40 min
